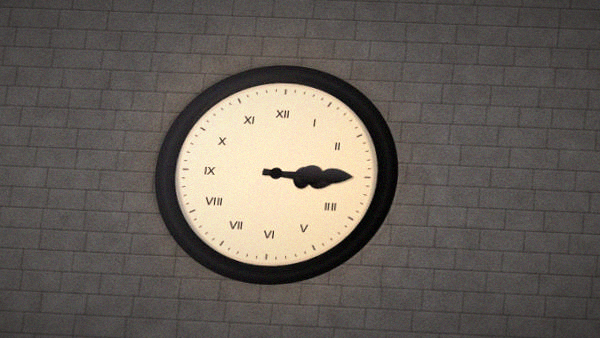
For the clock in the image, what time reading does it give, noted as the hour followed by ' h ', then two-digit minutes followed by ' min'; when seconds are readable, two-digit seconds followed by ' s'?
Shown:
3 h 15 min
